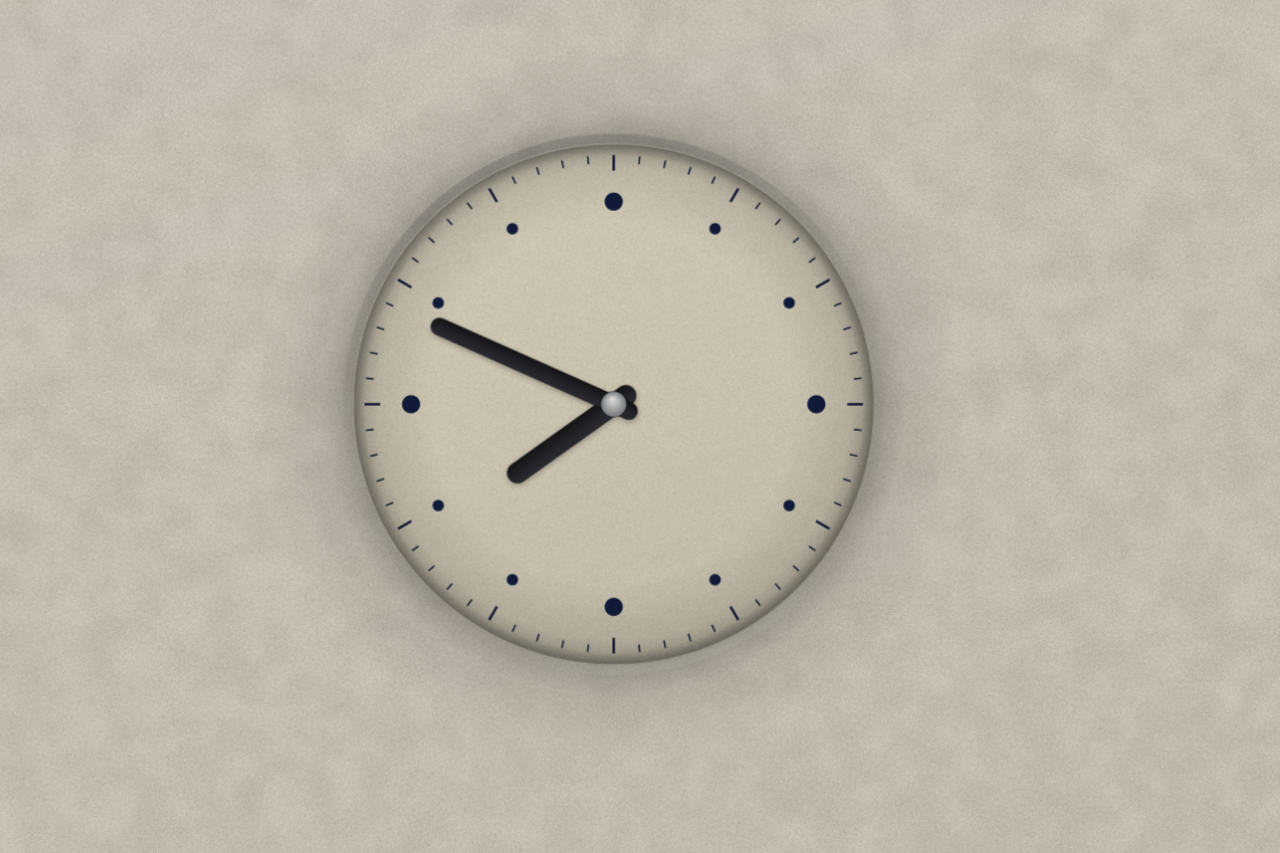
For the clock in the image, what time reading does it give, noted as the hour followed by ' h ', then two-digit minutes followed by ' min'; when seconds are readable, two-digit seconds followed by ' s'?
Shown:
7 h 49 min
